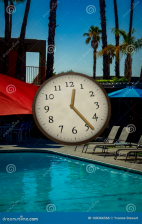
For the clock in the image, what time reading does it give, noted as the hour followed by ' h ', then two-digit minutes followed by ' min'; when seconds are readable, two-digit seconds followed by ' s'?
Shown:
12 h 24 min
